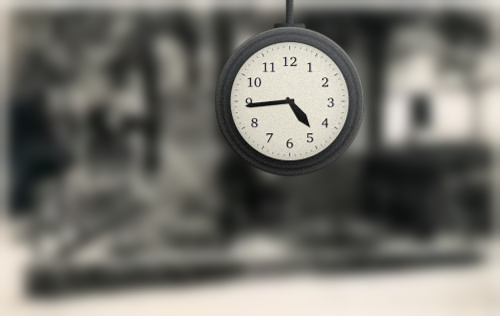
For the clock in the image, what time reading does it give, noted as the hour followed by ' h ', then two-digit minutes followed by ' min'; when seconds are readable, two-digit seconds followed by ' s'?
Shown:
4 h 44 min
